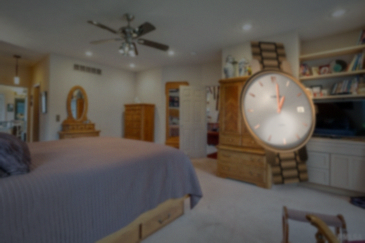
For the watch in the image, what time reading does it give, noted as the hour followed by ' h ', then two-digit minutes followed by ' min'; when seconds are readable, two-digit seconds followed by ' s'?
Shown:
1 h 01 min
